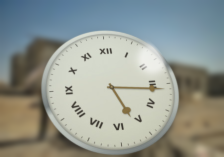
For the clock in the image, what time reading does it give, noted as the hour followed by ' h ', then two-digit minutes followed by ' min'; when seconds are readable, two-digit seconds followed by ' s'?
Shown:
5 h 16 min
